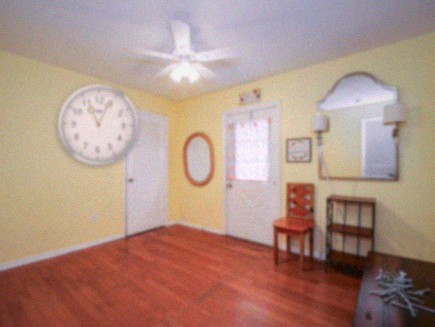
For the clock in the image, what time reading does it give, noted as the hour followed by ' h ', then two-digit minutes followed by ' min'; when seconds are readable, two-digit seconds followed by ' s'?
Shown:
11 h 04 min
